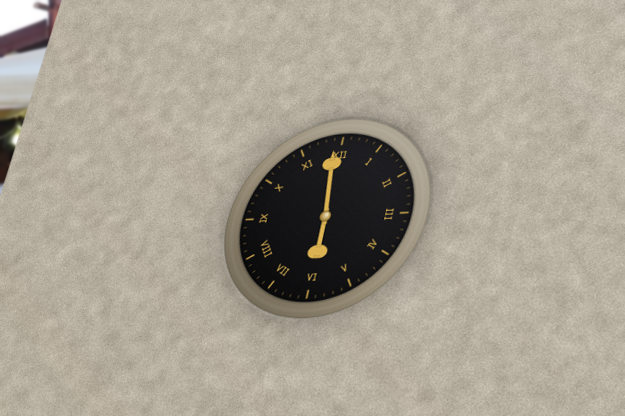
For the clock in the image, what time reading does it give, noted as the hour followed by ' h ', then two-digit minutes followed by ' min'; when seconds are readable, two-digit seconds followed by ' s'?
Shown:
5 h 59 min
